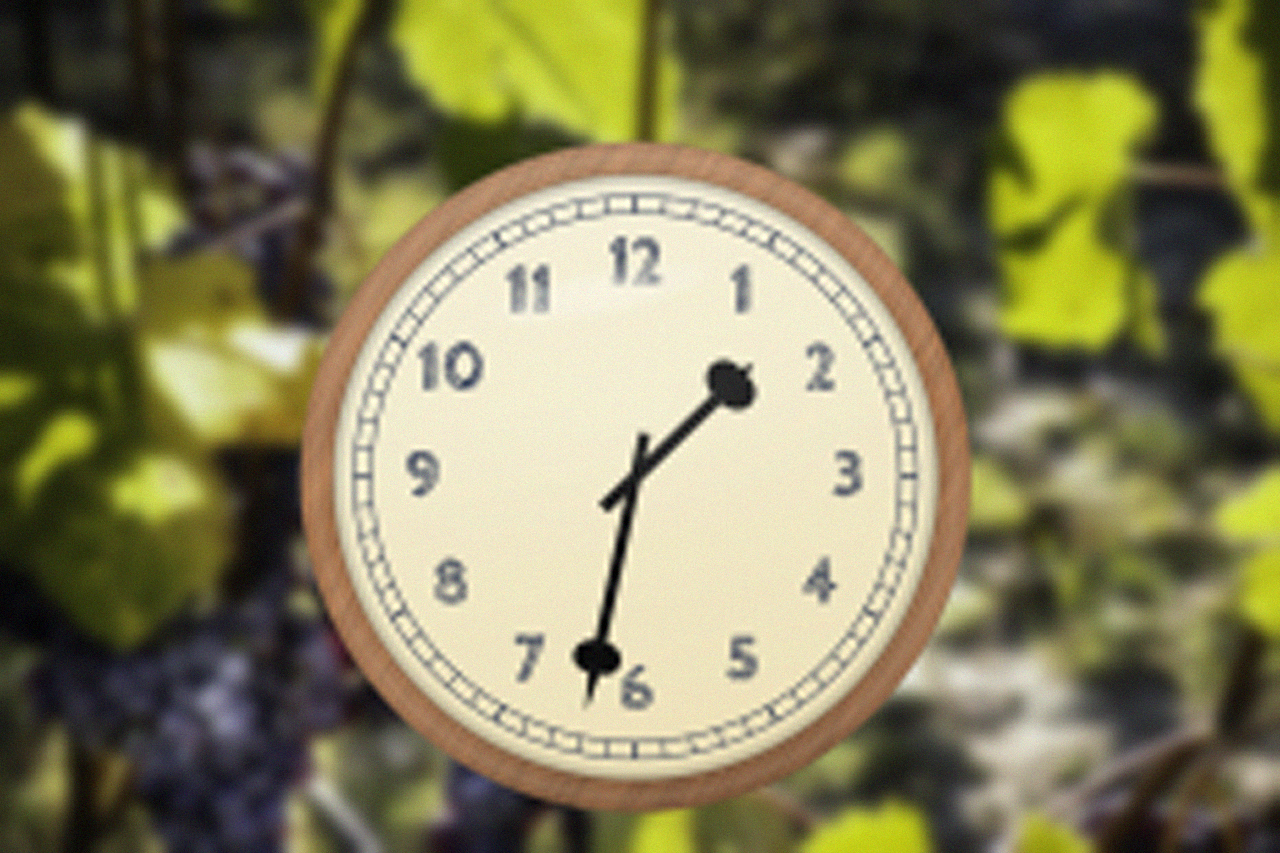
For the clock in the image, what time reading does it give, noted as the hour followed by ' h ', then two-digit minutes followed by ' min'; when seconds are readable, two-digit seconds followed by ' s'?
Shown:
1 h 32 min
